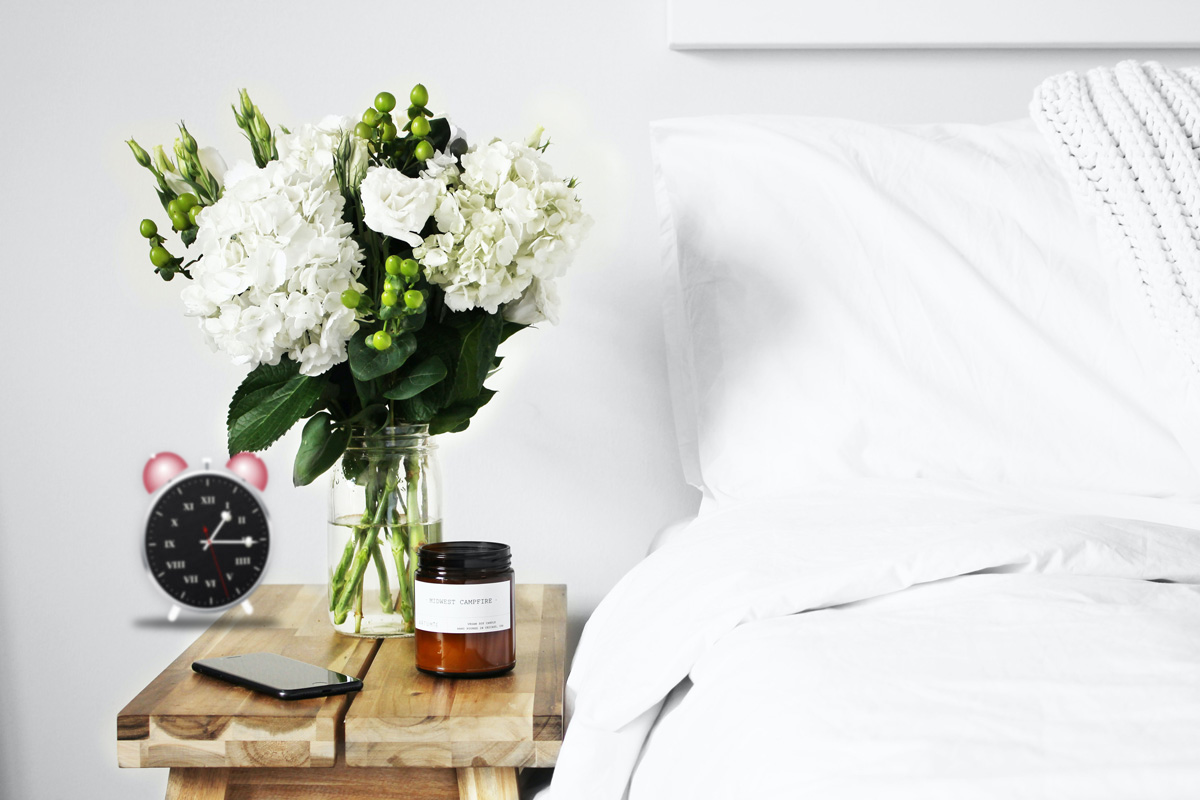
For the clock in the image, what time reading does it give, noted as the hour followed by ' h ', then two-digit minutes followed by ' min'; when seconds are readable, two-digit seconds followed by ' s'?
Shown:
1 h 15 min 27 s
